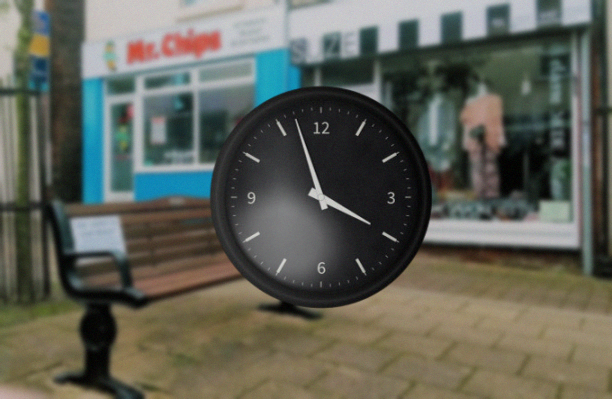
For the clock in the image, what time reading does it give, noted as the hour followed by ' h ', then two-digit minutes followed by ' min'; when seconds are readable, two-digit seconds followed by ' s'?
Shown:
3 h 57 min
